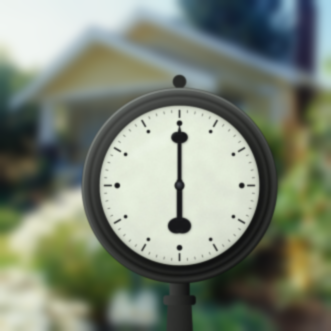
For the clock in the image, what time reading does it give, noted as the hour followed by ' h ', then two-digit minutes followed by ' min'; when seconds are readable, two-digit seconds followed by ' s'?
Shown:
6 h 00 min
